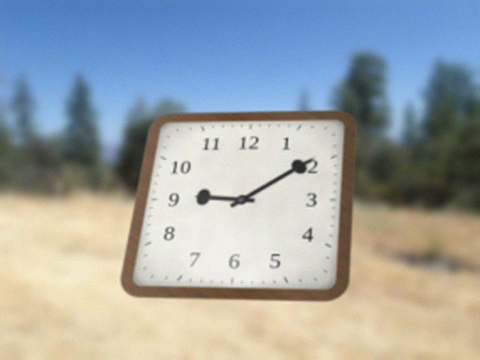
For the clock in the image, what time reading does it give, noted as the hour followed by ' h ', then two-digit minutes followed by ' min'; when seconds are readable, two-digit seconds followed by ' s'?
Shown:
9 h 09 min
